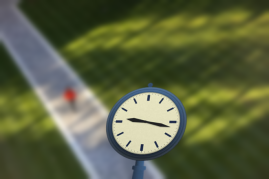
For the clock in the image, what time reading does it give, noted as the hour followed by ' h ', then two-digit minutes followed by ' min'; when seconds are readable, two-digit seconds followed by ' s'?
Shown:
9 h 17 min
